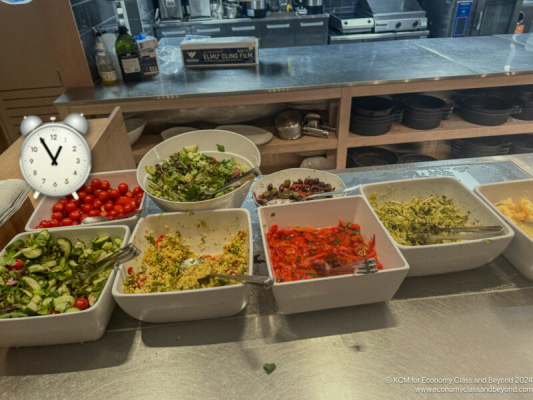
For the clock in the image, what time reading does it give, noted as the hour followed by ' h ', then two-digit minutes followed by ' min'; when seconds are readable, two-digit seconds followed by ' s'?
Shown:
12 h 55 min
